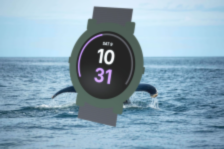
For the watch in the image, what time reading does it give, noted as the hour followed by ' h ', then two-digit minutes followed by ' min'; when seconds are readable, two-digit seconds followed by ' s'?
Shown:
10 h 31 min
